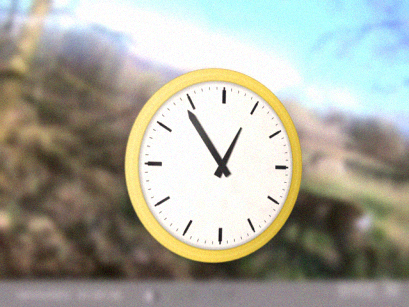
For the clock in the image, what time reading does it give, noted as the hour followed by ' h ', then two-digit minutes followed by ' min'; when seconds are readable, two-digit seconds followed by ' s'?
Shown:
12 h 54 min
